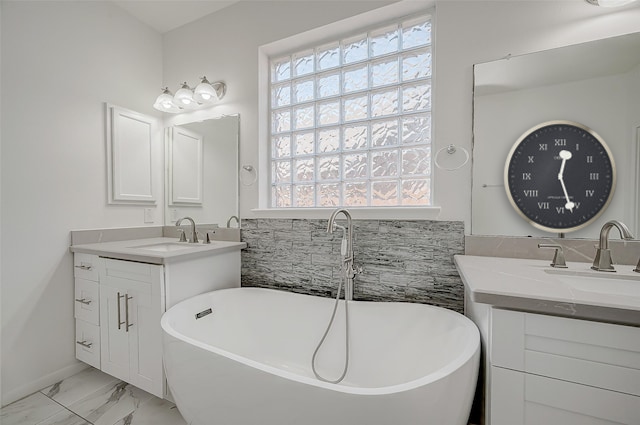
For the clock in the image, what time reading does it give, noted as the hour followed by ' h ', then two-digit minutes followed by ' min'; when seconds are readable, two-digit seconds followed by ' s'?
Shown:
12 h 27 min
